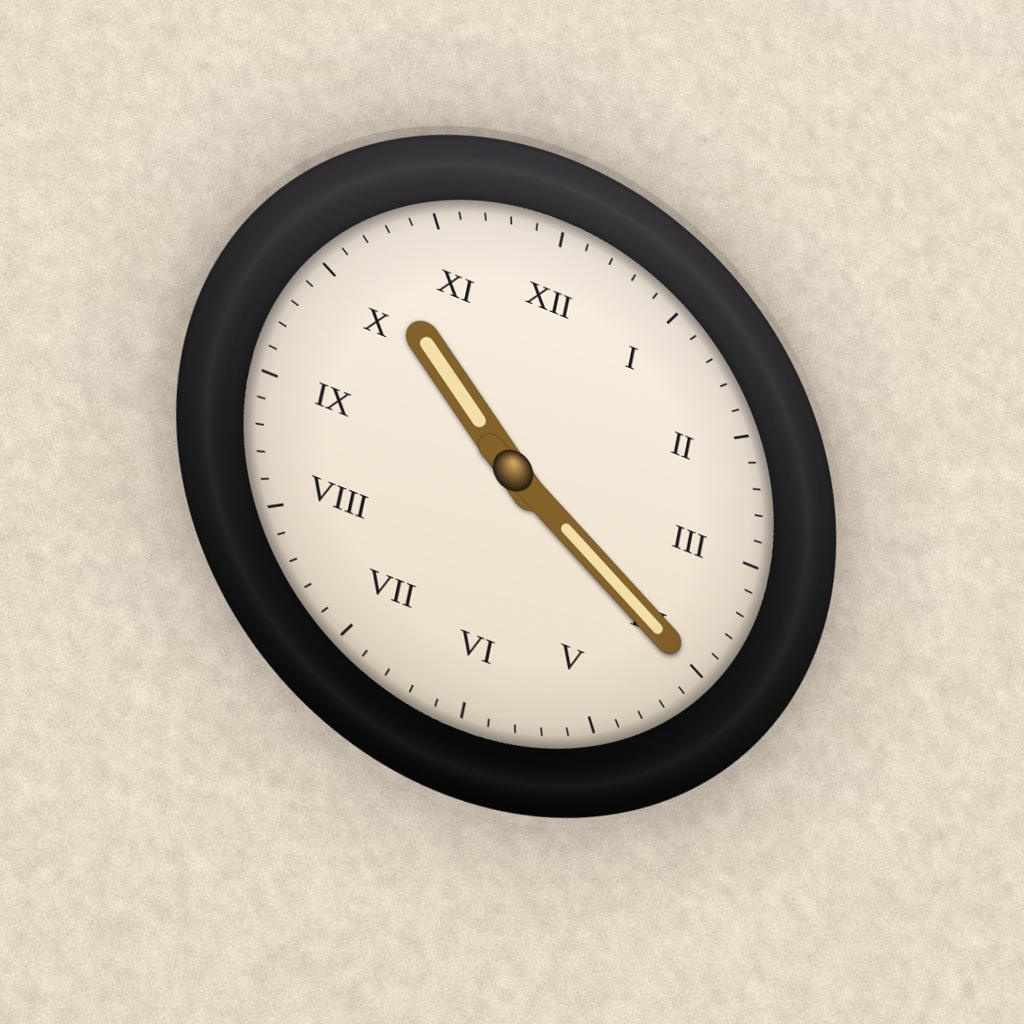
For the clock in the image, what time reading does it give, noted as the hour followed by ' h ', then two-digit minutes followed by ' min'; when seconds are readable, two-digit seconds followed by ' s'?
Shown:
10 h 20 min
